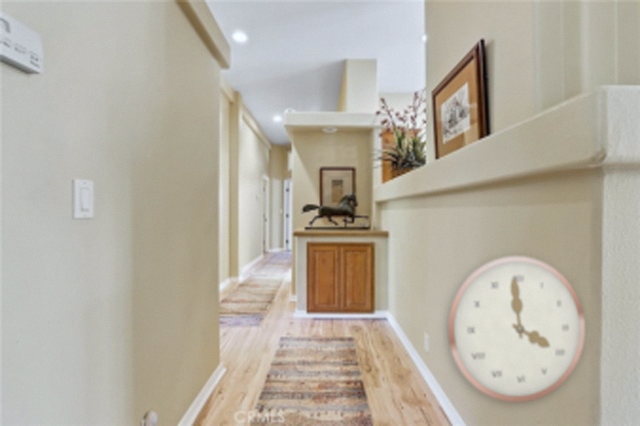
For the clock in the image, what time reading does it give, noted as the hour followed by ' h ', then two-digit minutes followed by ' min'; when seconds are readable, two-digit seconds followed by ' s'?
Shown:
3 h 59 min
